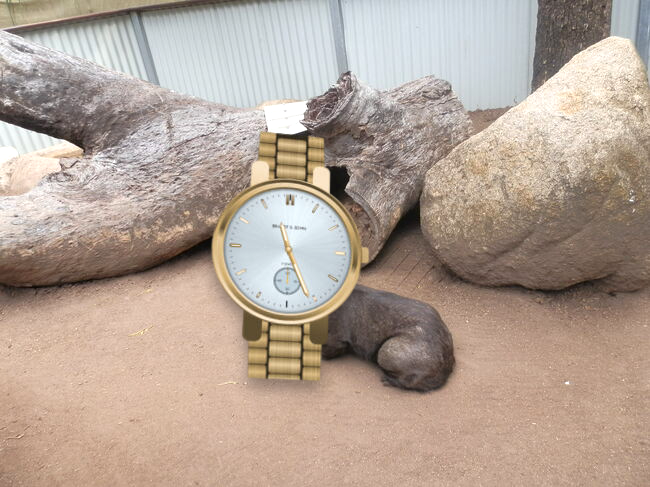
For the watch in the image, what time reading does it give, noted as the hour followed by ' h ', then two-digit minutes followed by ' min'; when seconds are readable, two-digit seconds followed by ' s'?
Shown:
11 h 26 min
